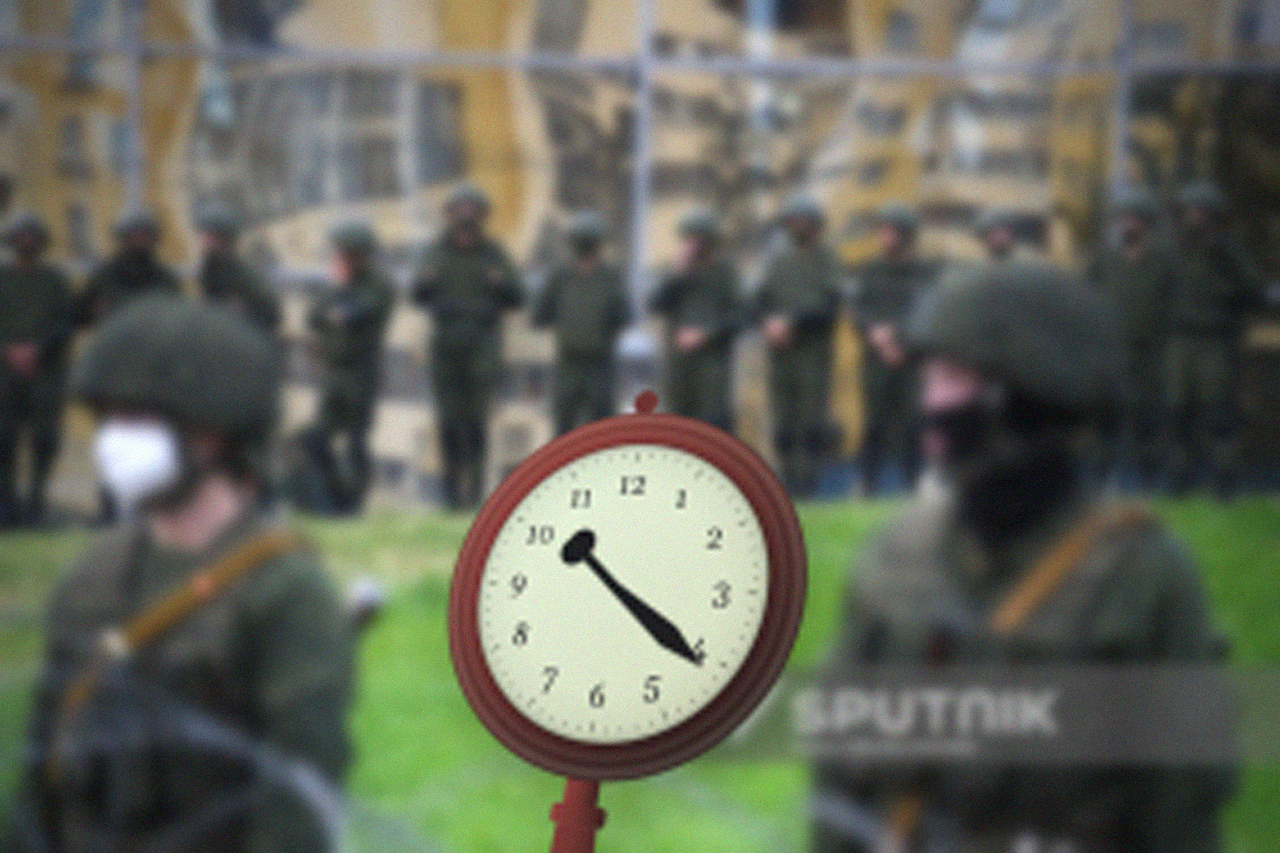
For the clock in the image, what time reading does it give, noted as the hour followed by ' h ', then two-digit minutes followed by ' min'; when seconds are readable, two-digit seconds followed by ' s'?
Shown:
10 h 21 min
